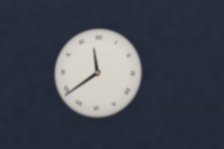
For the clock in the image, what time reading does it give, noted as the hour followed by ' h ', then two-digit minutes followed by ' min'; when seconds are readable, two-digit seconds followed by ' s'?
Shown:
11 h 39 min
